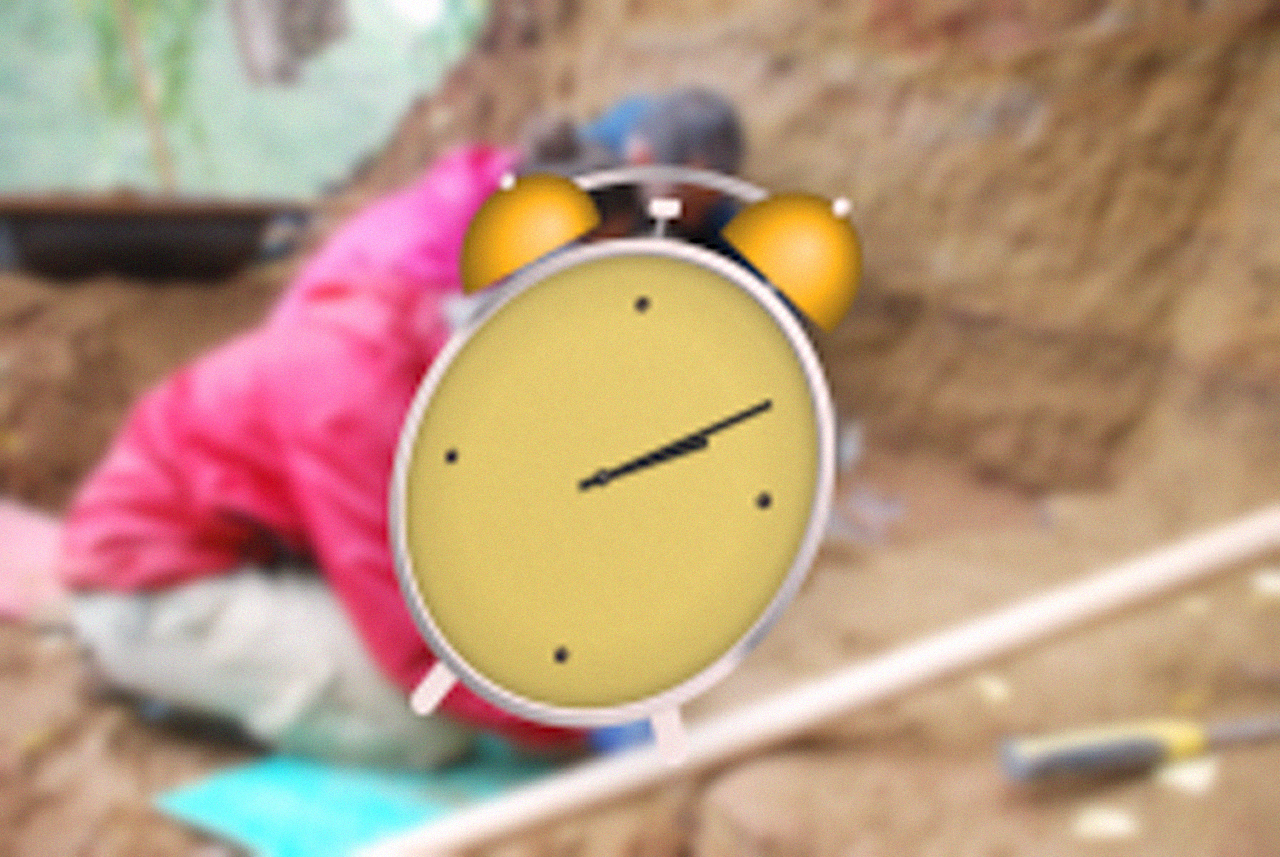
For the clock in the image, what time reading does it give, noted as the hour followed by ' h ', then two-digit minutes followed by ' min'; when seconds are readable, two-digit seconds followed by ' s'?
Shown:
2 h 10 min
